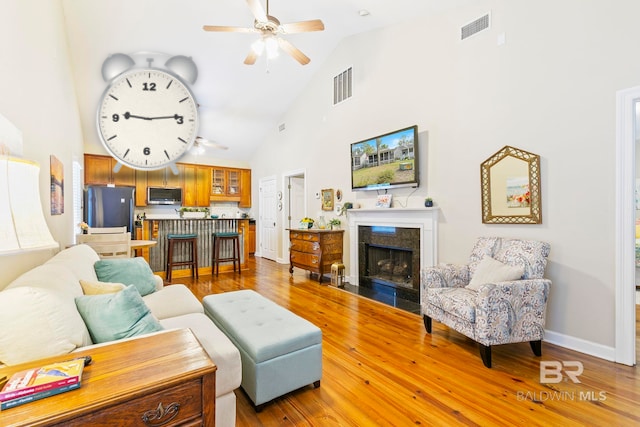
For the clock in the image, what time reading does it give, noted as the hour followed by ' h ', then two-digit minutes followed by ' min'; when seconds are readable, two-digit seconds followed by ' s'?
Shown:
9 h 14 min
